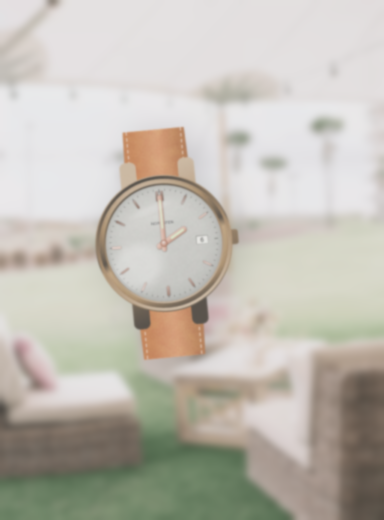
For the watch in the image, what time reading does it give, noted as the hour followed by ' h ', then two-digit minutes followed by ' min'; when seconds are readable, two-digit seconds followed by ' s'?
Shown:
2 h 00 min
